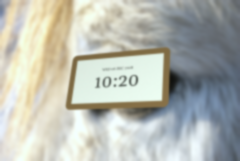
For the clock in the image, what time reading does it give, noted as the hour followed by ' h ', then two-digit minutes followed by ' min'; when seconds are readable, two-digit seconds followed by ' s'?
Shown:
10 h 20 min
